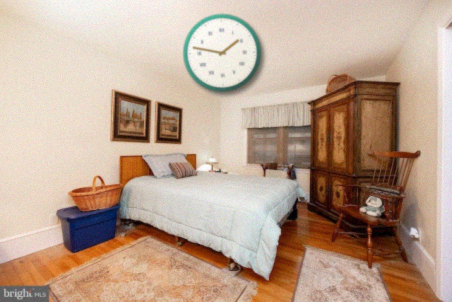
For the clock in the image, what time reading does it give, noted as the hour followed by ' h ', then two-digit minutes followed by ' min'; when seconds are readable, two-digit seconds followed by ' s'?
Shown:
1 h 47 min
